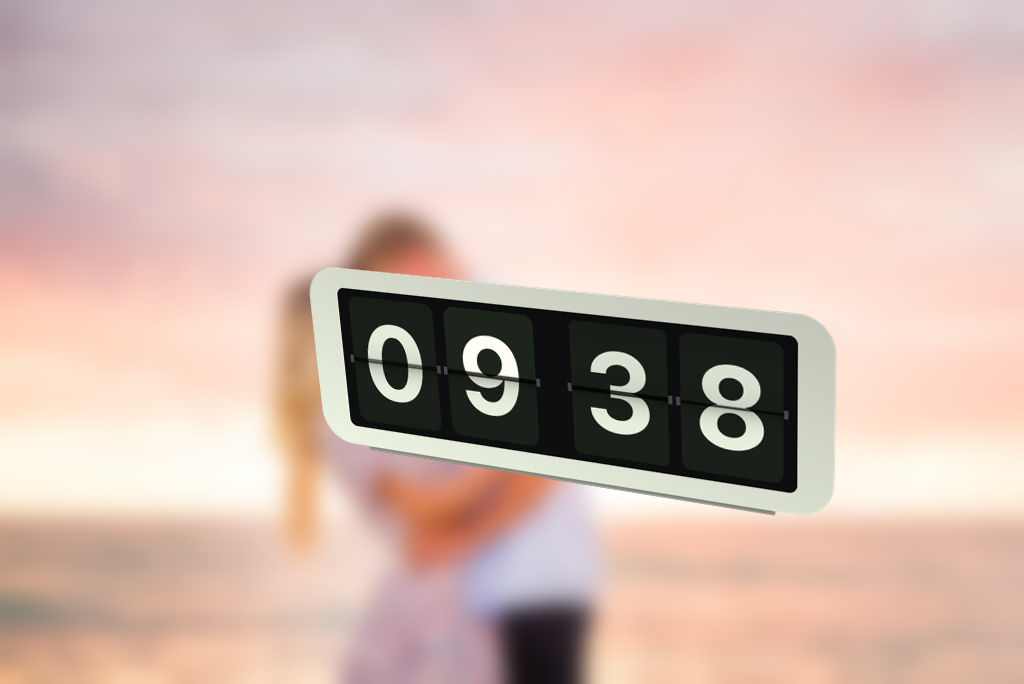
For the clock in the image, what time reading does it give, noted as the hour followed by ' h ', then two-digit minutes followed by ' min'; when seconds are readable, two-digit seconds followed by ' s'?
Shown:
9 h 38 min
